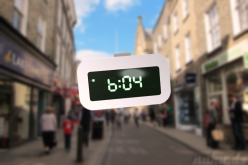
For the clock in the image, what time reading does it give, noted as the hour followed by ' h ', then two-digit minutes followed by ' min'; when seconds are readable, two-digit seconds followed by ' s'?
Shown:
6 h 04 min
